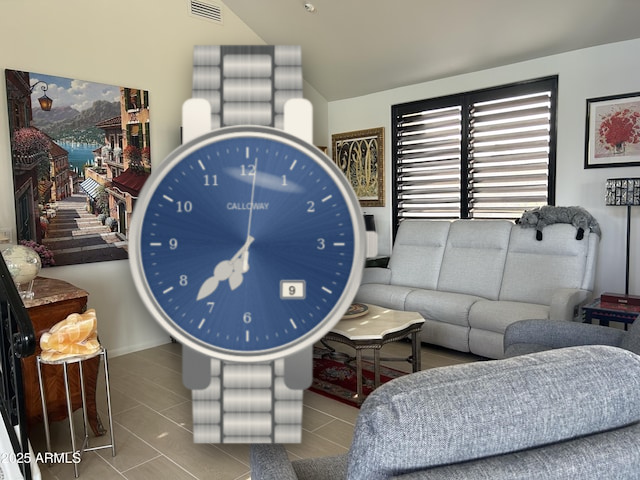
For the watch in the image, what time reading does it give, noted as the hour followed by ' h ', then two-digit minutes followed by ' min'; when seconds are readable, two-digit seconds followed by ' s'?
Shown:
6 h 37 min 01 s
